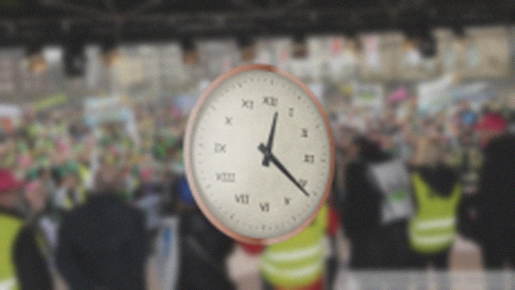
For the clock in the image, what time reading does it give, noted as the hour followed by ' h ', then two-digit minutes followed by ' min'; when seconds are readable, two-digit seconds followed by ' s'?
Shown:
12 h 21 min
